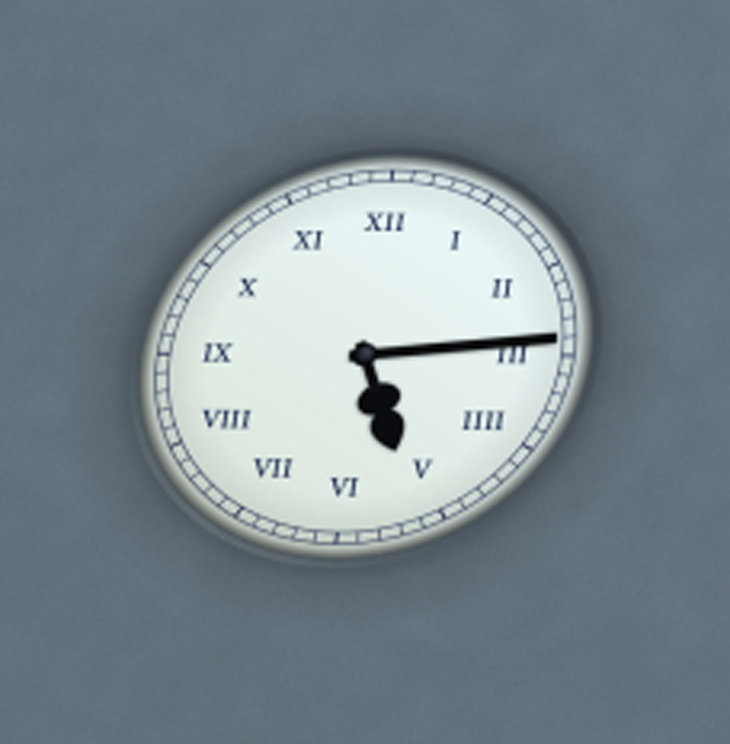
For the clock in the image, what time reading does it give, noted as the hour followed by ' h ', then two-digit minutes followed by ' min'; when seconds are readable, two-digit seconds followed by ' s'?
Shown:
5 h 14 min
